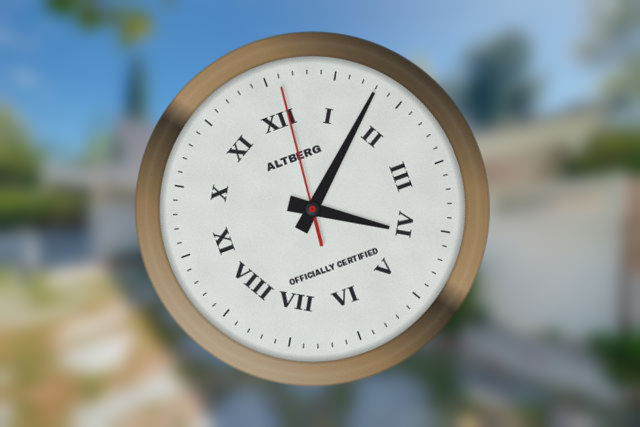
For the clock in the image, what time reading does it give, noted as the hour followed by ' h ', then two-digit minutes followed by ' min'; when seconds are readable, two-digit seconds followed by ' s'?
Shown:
4 h 08 min 01 s
